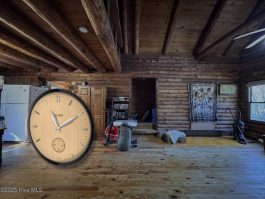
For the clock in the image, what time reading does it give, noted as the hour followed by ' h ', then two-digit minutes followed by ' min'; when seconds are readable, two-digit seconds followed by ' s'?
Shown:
11 h 10 min
